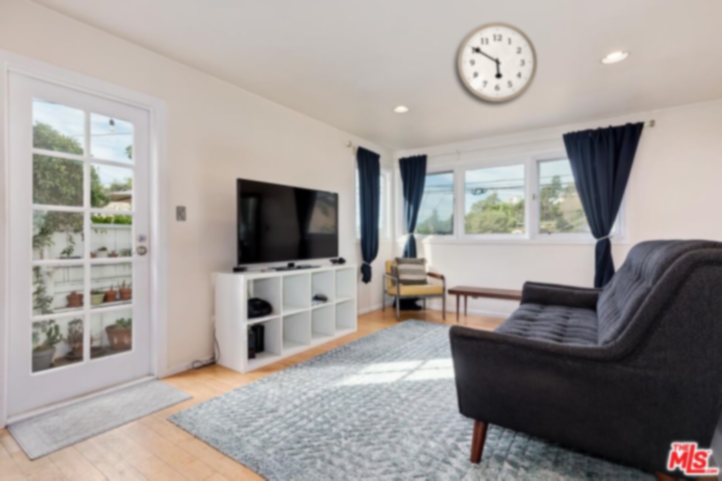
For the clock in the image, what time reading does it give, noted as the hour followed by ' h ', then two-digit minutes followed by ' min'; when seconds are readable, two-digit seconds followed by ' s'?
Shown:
5 h 50 min
